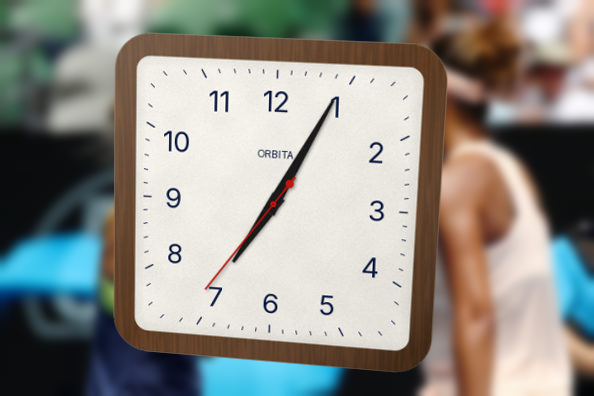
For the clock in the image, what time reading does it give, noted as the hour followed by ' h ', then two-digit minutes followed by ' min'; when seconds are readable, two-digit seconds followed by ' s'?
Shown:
7 h 04 min 36 s
